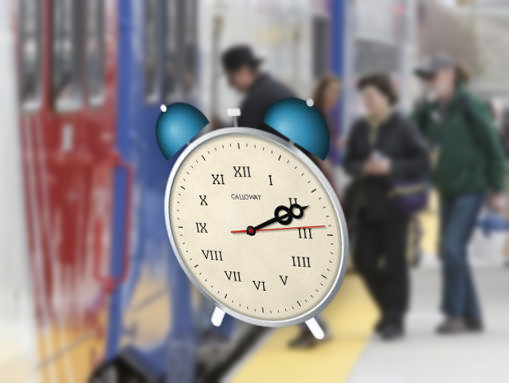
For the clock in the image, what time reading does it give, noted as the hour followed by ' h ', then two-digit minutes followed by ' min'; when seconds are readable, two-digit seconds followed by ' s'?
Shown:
2 h 11 min 14 s
